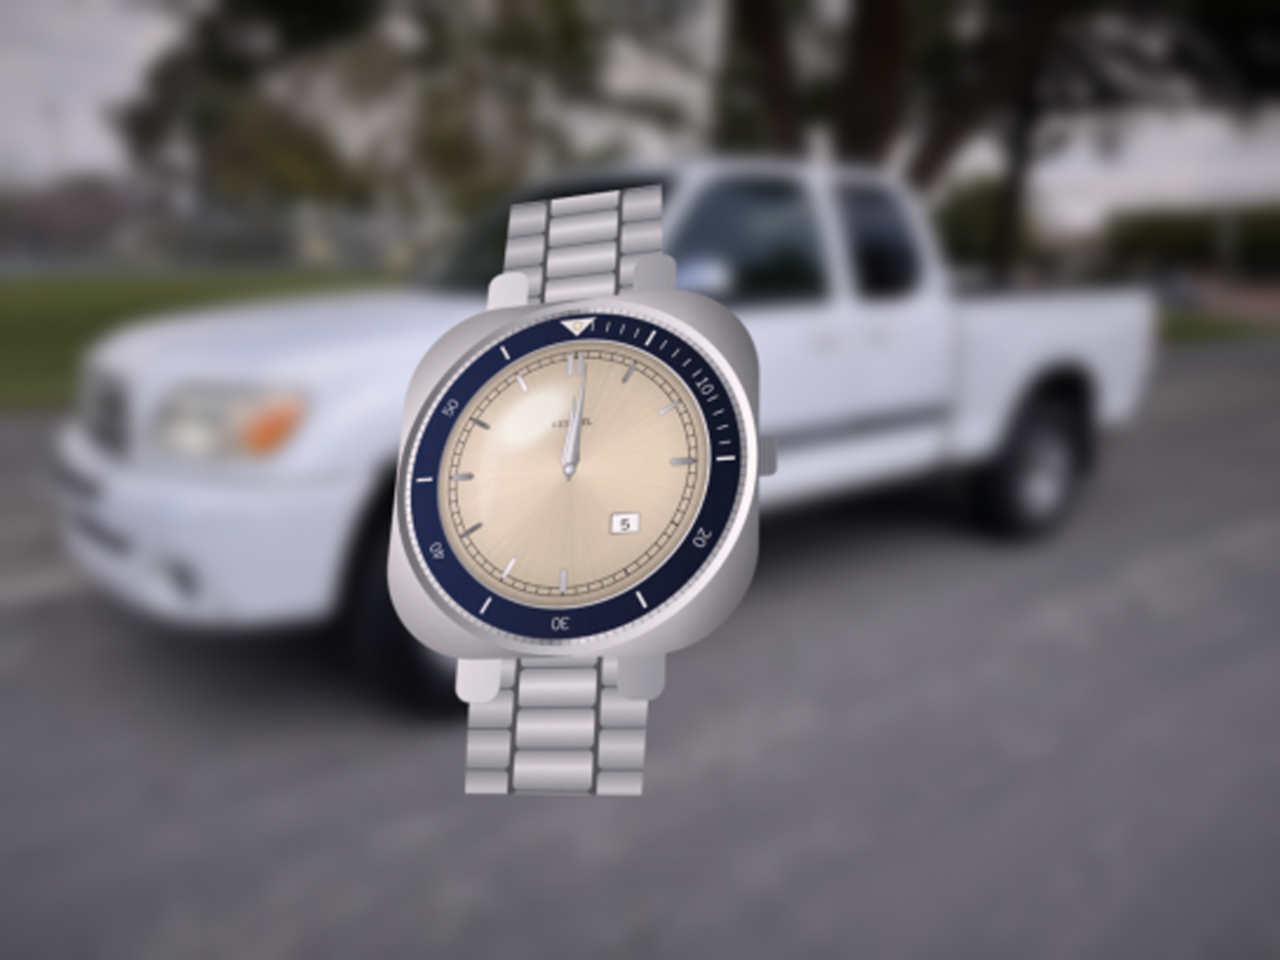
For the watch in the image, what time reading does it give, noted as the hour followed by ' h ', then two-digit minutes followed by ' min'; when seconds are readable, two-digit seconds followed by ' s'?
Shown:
12 h 01 min
